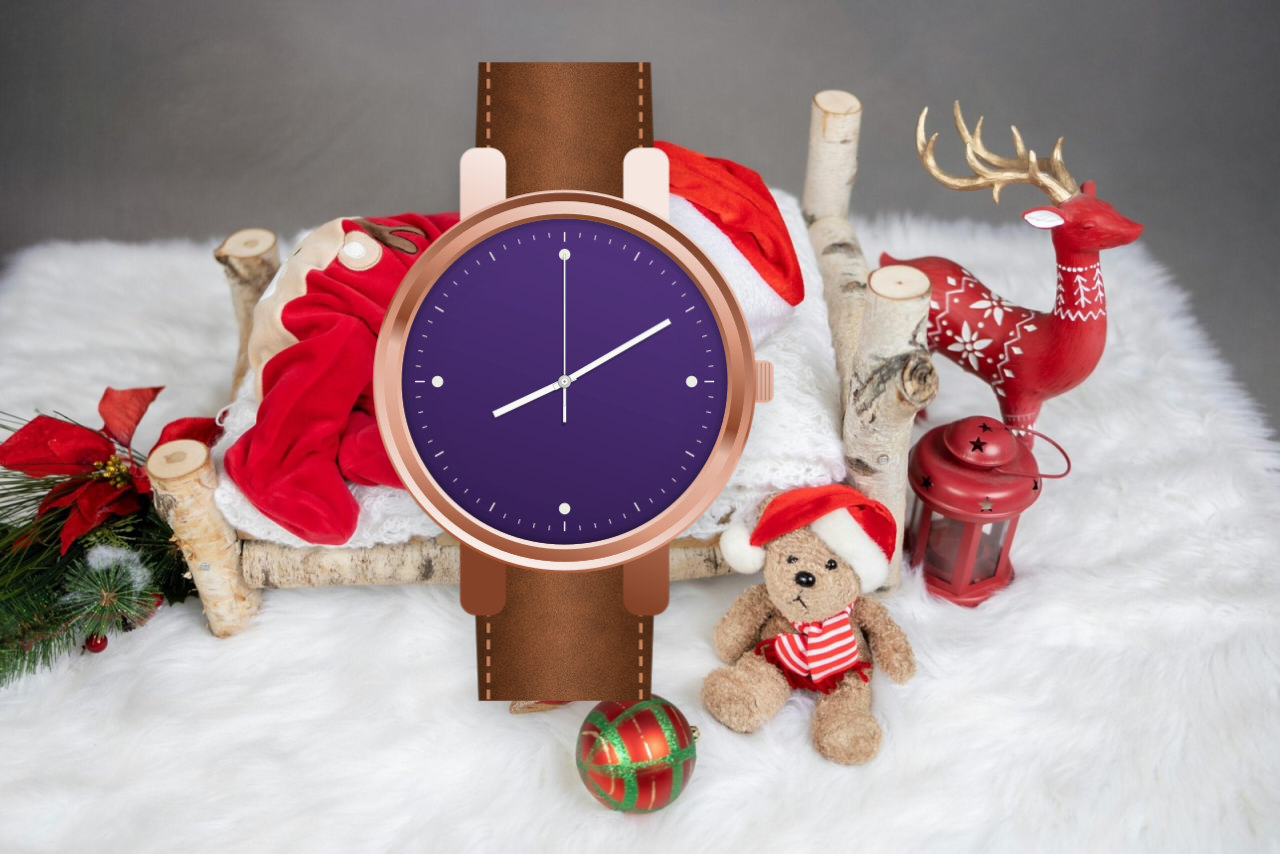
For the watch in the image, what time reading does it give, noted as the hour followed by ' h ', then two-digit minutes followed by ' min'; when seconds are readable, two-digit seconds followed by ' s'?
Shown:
8 h 10 min 00 s
